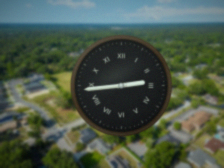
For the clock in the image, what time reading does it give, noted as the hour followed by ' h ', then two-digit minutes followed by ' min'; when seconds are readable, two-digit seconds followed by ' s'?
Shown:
2 h 44 min
